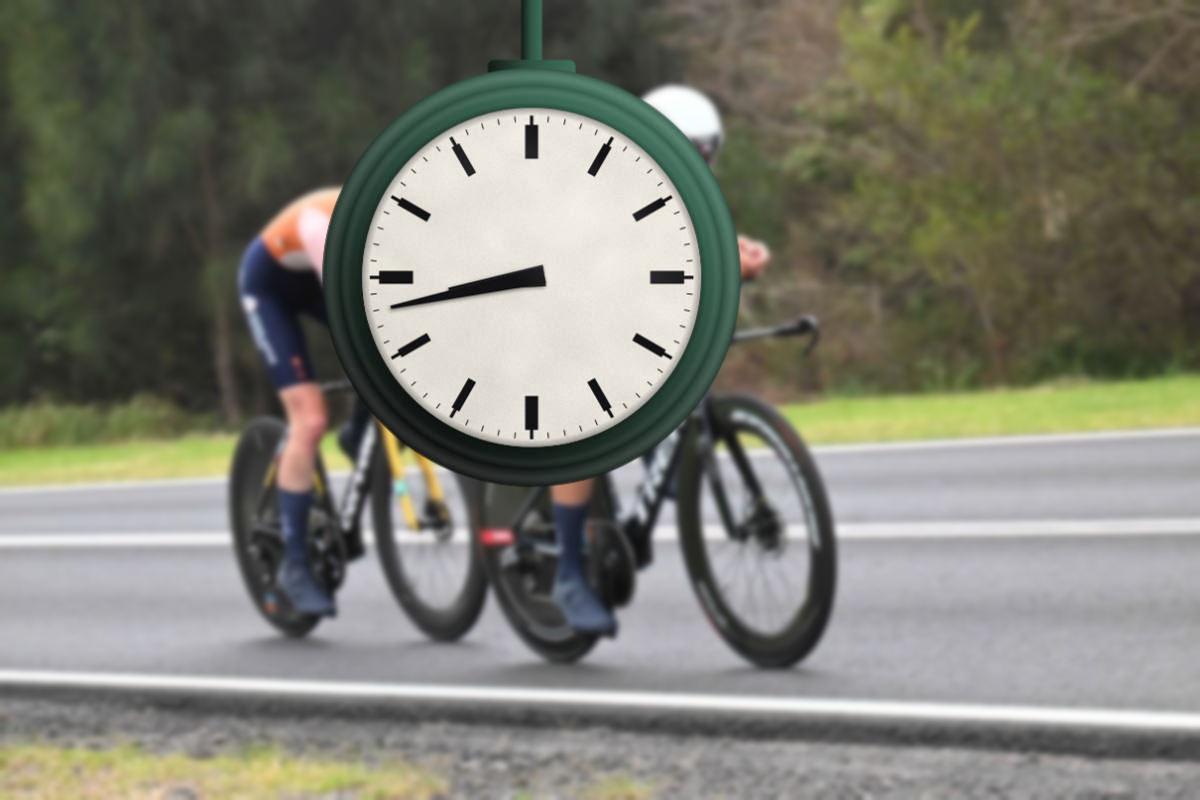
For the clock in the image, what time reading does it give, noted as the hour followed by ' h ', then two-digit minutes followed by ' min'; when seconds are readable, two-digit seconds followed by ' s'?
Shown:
8 h 43 min
